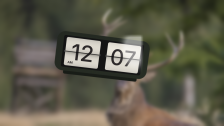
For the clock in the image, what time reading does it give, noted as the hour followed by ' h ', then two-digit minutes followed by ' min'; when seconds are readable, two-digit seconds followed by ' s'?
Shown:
12 h 07 min
